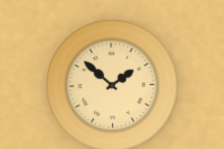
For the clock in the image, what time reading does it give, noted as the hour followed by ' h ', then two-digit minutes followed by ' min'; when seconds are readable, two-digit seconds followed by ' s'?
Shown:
1 h 52 min
